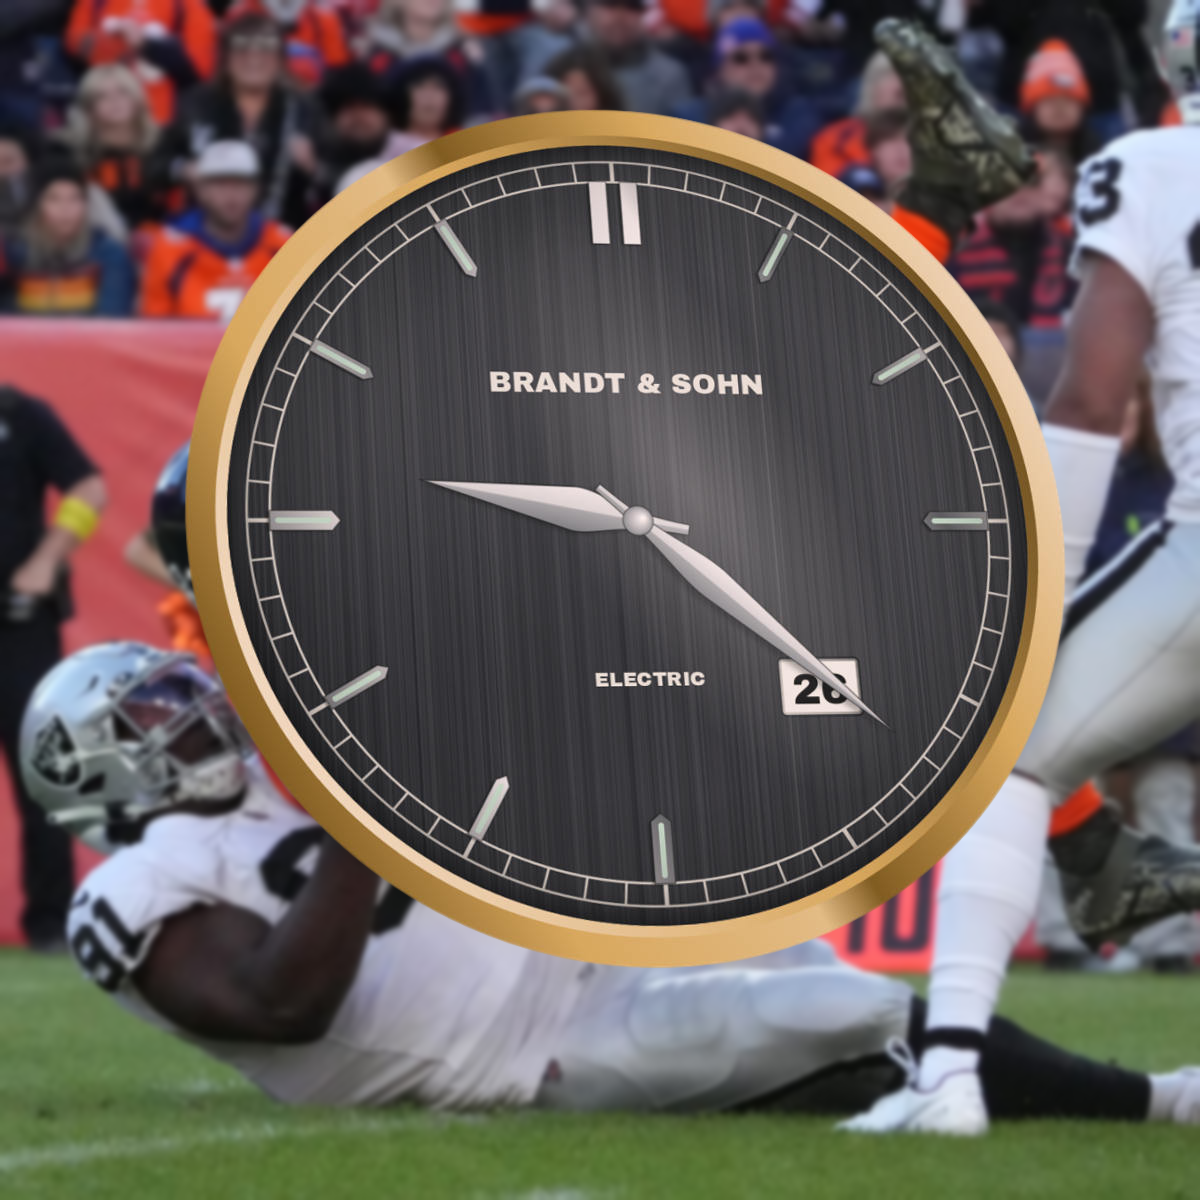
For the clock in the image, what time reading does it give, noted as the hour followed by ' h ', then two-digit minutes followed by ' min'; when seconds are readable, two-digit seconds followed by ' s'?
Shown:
9 h 22 min
